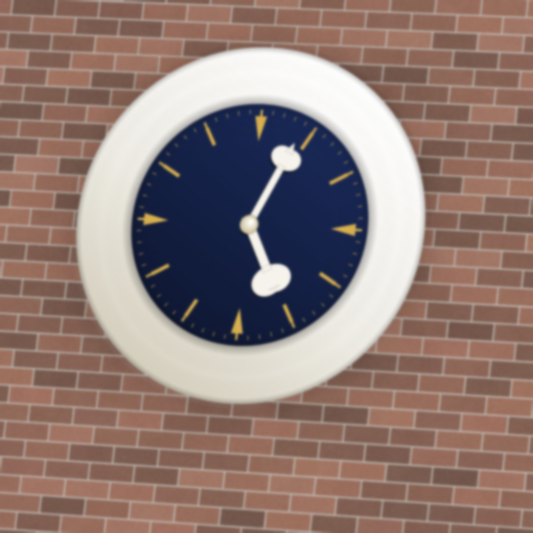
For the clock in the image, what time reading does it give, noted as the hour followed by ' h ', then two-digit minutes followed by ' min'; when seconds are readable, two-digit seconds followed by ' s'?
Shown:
5 h 04 min
